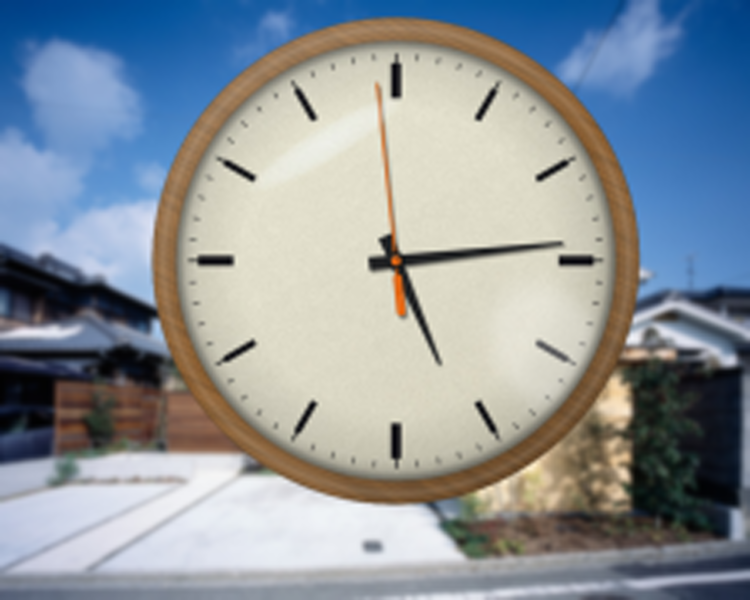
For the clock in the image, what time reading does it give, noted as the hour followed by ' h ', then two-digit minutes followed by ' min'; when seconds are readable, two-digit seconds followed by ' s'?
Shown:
5 h 13 min 59 s
